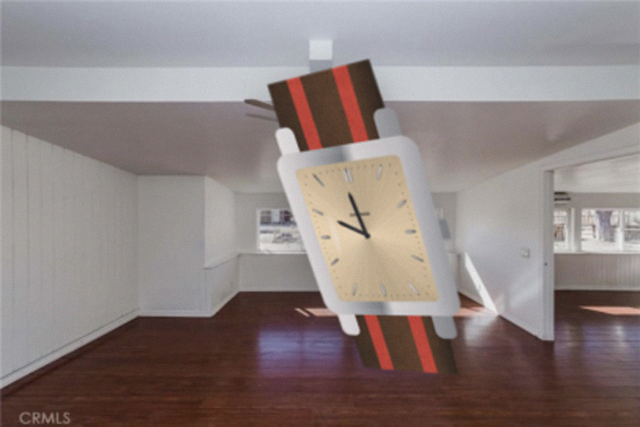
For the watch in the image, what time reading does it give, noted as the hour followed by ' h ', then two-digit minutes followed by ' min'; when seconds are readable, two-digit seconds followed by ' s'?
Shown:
9 h 59 min
